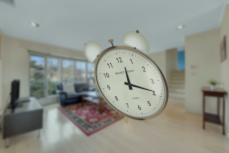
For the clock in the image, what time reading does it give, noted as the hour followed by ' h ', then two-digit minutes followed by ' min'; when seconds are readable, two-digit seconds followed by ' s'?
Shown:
12 h 19 min
